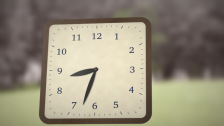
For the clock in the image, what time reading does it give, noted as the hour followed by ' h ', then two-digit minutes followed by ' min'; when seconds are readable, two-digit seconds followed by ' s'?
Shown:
8 h 33 min
